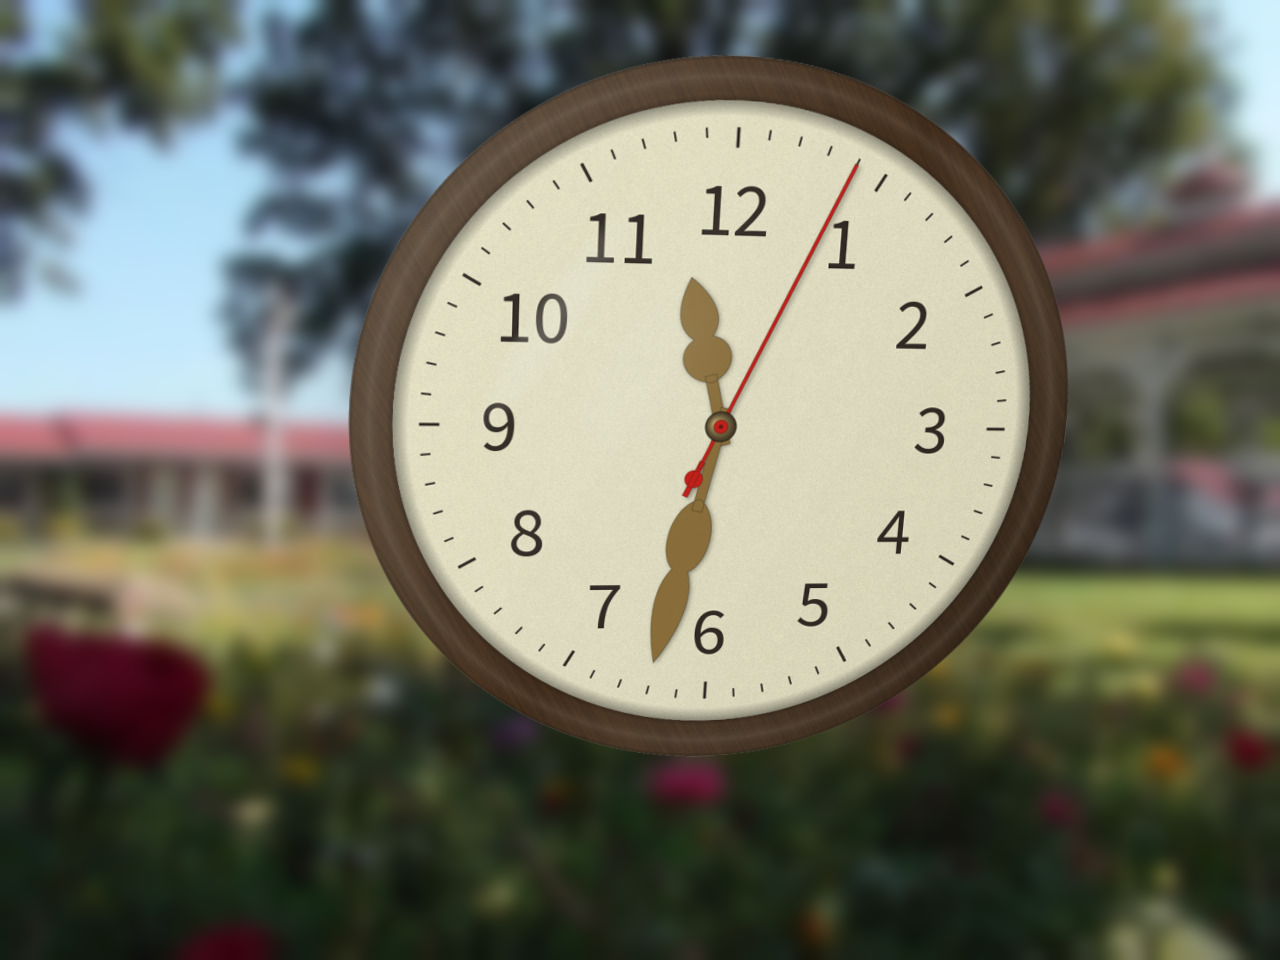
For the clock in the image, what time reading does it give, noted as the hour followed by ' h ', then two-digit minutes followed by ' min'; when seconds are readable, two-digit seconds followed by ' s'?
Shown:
11 h 32 min 04 s
